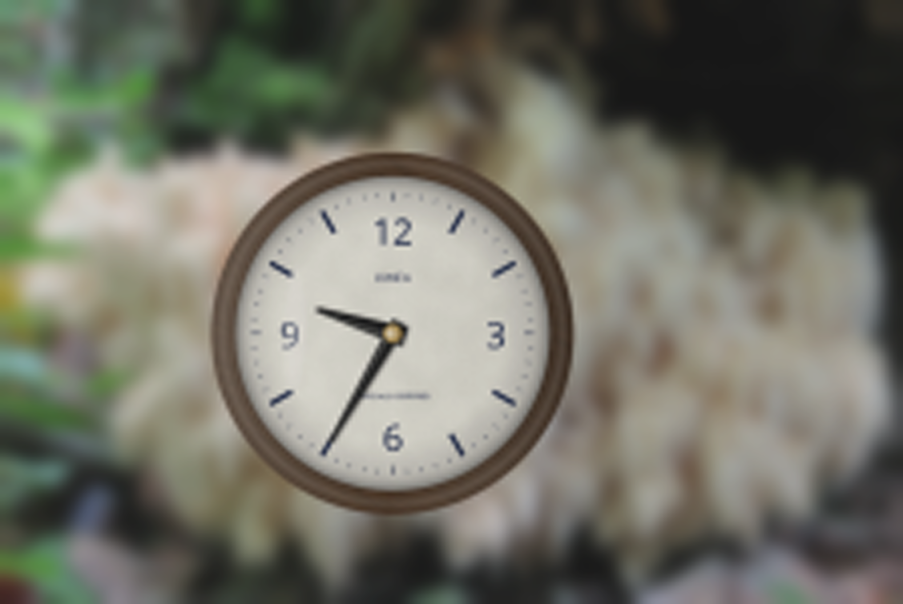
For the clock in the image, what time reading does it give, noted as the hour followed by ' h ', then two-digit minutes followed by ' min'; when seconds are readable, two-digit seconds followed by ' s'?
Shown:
9 h 35 min
